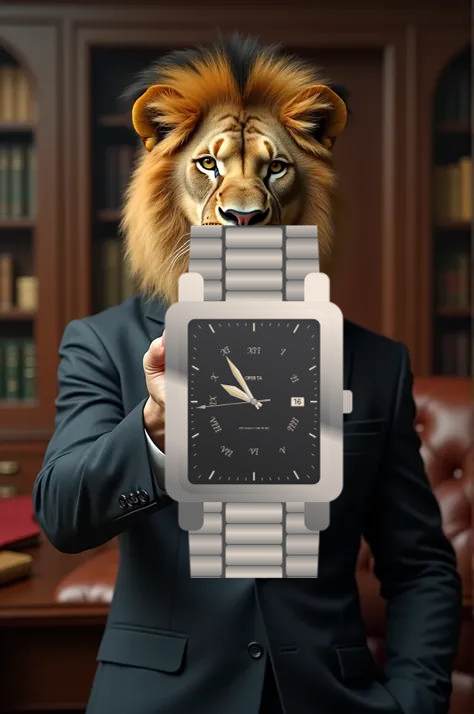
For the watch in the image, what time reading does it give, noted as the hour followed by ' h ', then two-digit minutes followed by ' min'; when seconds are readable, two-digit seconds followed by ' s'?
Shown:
9 h 54 min 44 s
